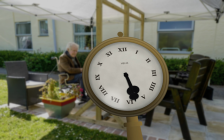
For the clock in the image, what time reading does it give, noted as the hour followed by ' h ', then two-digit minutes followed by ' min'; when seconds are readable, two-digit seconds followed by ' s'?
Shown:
5 h 28 min
